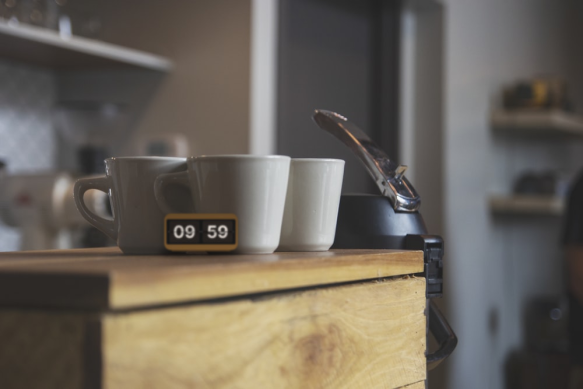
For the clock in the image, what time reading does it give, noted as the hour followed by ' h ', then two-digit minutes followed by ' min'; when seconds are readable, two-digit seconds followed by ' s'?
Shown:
9 h 59 min
